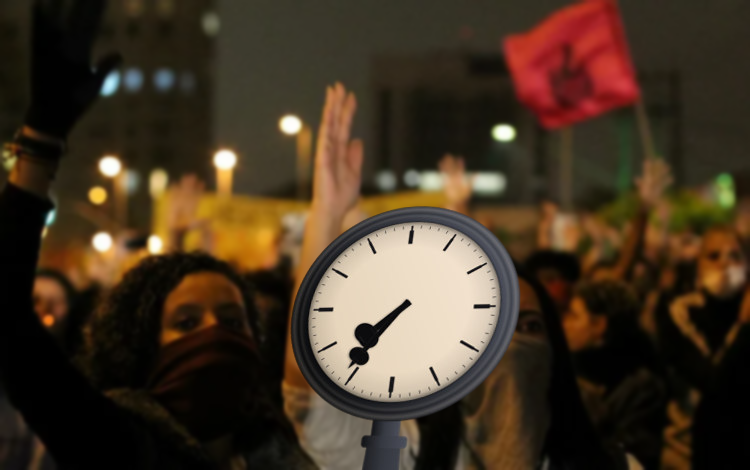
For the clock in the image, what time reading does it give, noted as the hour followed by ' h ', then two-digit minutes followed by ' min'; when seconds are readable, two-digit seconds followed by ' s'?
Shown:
7 h 36 min
